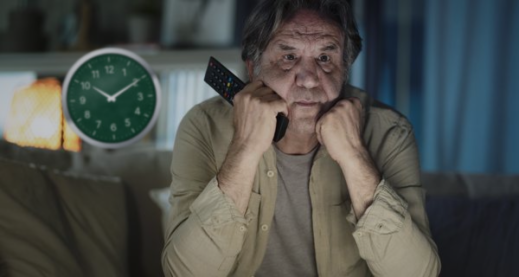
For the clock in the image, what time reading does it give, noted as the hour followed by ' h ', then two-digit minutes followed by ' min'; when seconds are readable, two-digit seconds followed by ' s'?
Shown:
10 h 10 min
